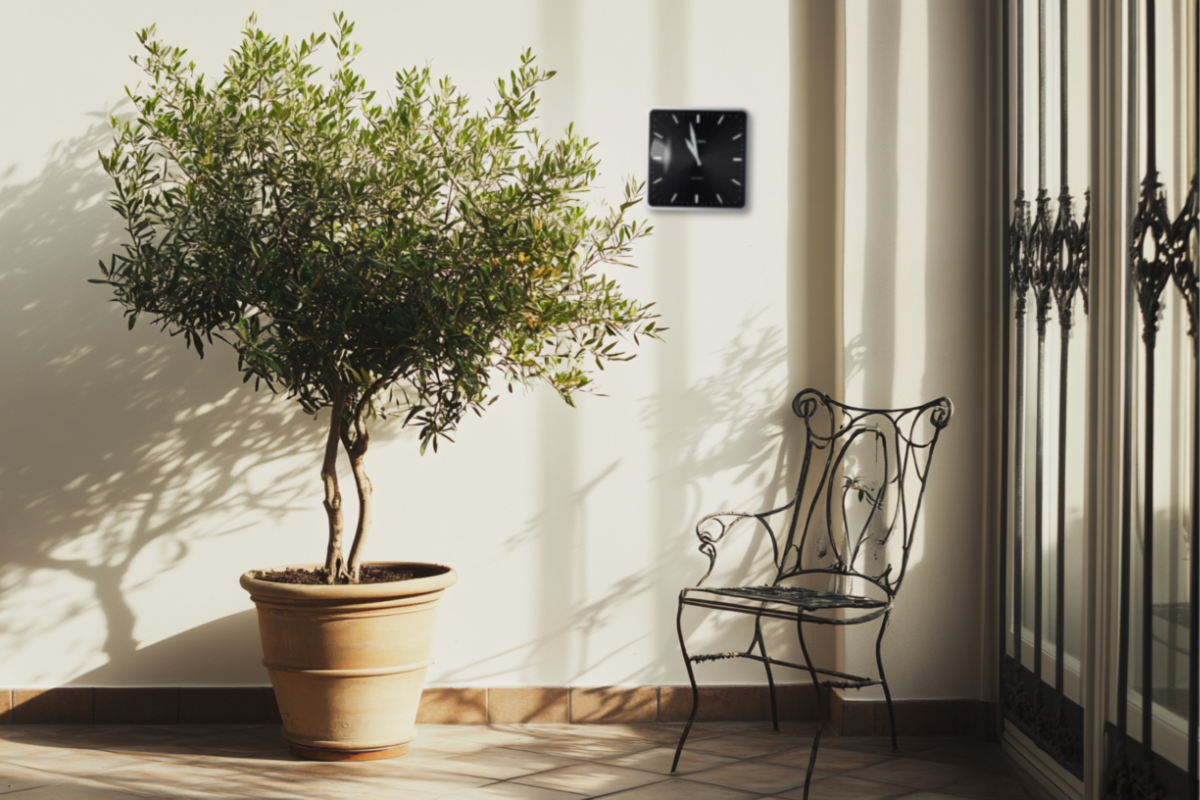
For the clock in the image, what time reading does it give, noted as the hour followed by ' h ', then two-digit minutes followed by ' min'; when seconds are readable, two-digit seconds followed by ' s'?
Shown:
10 h 58 min
